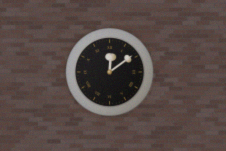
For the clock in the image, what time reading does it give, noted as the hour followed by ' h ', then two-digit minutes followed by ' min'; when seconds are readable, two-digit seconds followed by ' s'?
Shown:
12 h 09 min
